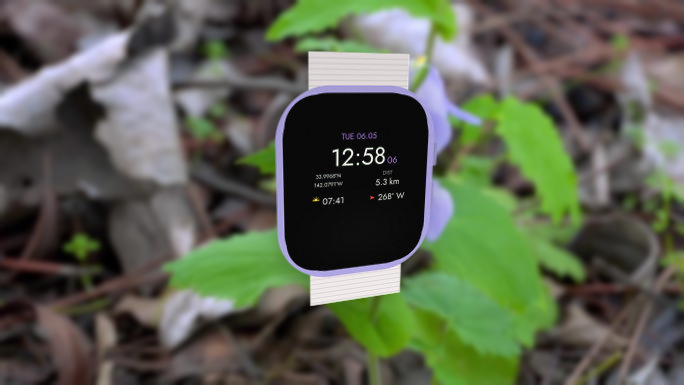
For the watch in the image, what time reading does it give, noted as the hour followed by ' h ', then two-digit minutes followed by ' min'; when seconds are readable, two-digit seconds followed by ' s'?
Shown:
12 h 58 min 06 s
